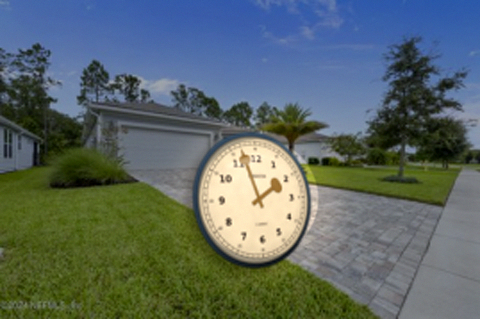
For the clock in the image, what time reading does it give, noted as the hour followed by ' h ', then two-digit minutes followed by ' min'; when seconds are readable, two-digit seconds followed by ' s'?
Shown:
1 h 57 min
